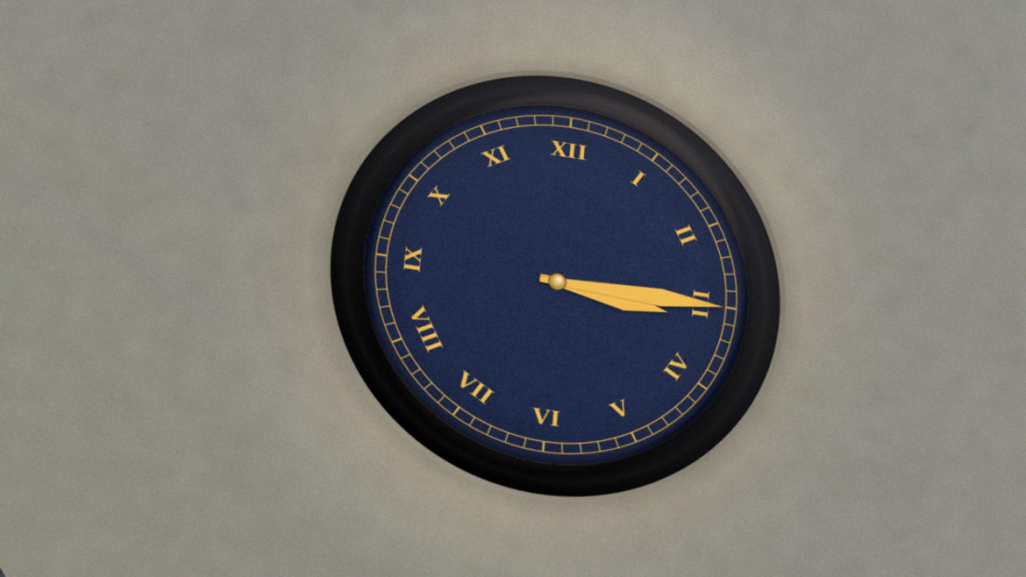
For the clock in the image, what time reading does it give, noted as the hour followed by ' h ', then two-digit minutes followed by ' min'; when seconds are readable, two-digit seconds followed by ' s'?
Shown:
3 h 15 min
